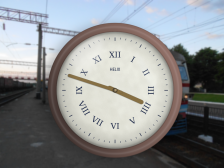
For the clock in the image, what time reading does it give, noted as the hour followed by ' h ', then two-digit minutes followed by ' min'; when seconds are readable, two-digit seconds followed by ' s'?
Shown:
3 h 48 min
